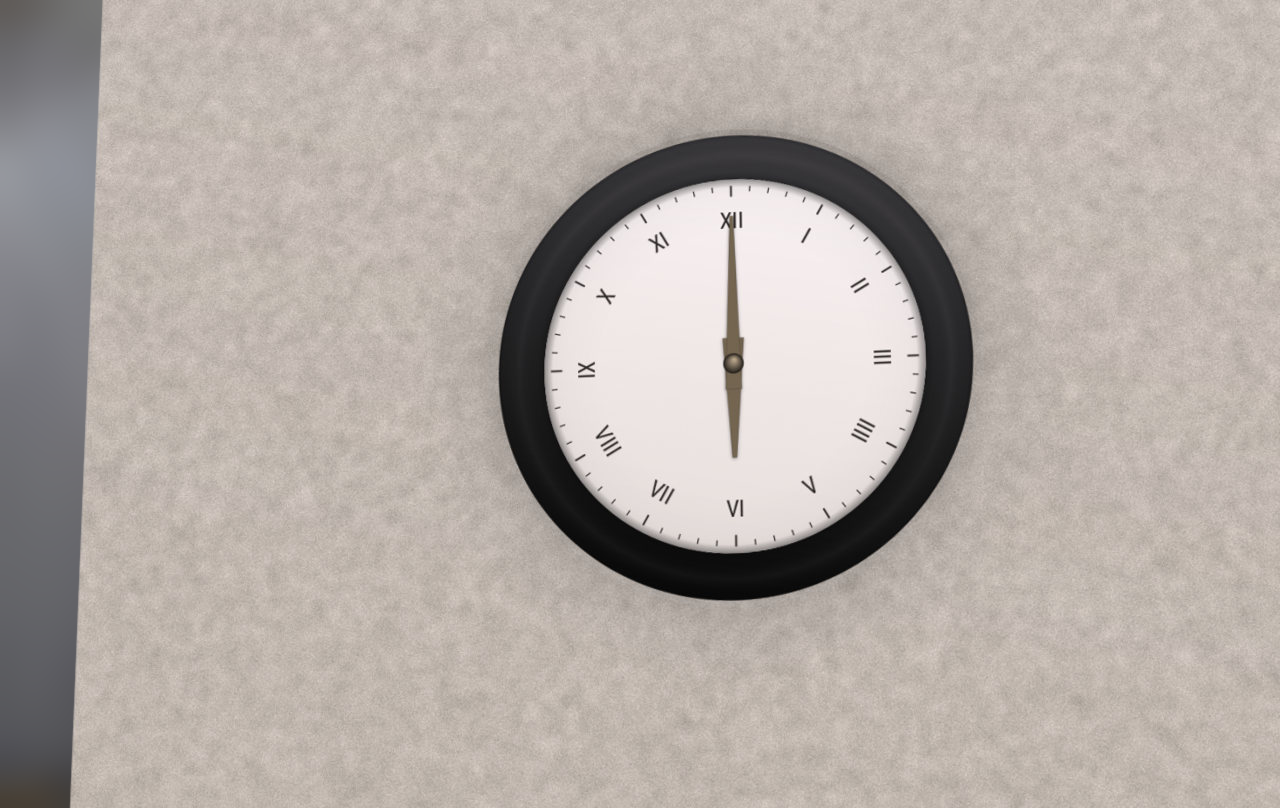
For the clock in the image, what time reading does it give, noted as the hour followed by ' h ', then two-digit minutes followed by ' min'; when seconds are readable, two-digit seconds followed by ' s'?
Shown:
6 h 00 min
